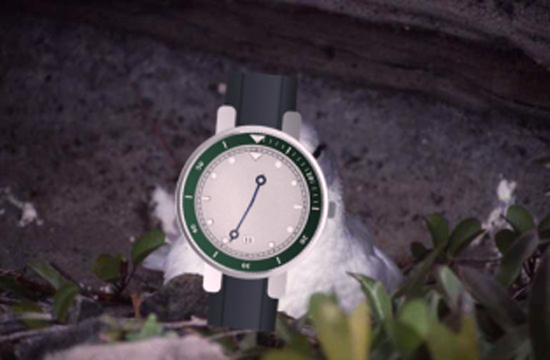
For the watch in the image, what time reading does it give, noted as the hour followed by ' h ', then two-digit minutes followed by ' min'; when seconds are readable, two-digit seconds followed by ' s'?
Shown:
12 h 34 min
